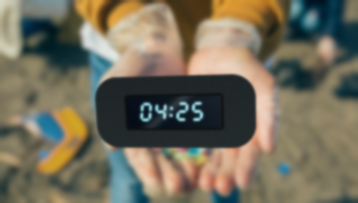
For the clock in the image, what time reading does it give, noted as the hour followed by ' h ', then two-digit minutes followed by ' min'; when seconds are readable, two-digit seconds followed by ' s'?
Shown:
4 h 25 min
